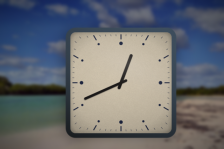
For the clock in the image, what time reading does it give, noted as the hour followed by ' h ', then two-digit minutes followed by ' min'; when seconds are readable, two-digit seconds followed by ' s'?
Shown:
12 h 41 min
